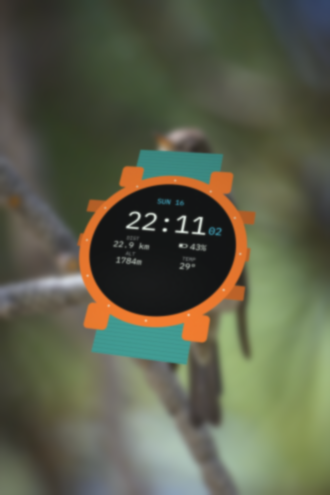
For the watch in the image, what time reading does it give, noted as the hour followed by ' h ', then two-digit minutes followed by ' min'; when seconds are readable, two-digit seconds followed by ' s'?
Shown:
22 h 11 min 02 s
